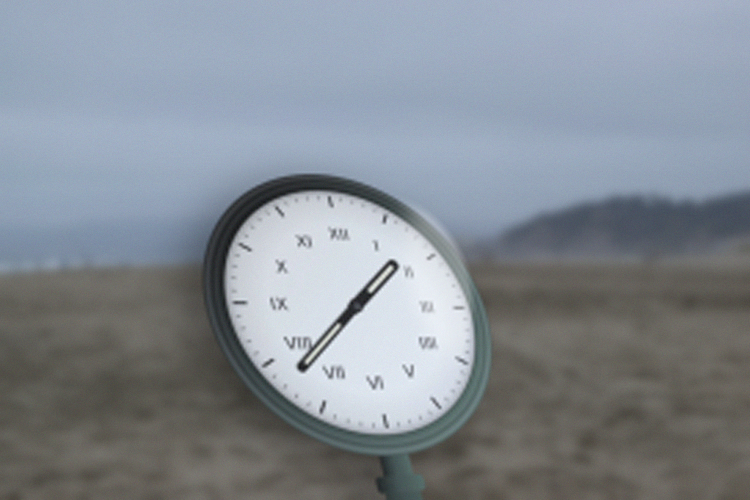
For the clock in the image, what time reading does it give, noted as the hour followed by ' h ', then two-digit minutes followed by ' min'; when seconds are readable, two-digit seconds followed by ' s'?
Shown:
1 h 38 min
